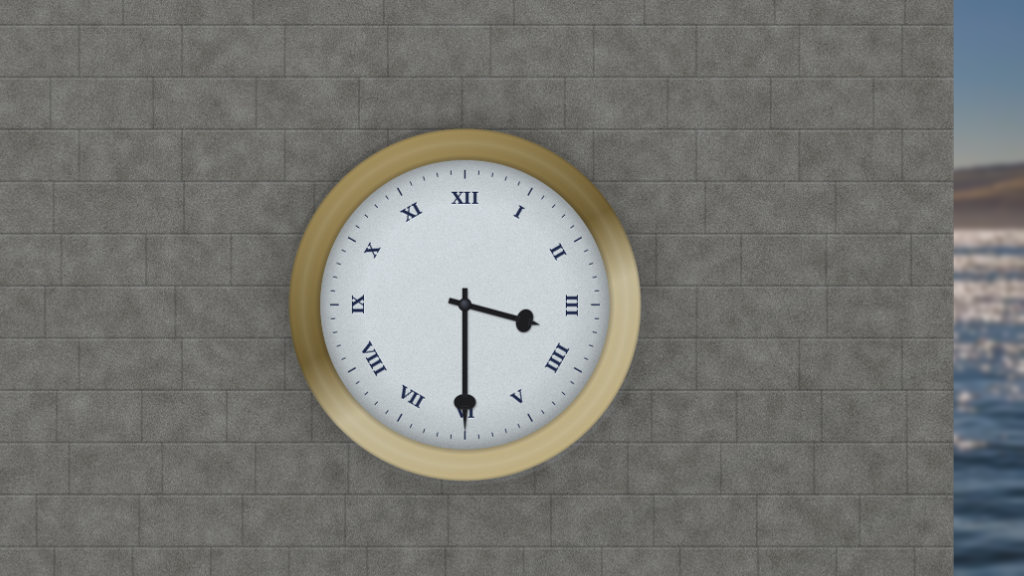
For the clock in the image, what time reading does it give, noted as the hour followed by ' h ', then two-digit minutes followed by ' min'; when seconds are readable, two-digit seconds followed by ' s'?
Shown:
3 h 30 min
